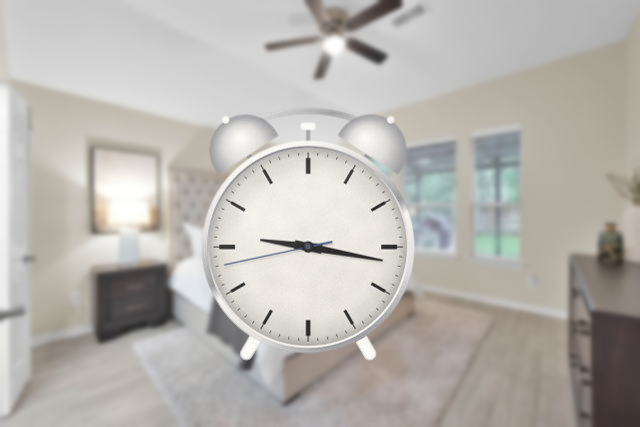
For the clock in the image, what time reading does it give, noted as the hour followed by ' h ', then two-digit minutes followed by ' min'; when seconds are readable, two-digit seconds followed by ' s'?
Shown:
9 h 16 min 43 s
